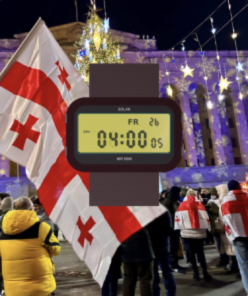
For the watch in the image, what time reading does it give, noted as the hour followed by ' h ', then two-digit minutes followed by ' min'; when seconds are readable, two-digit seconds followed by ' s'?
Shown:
4 h 00 min 05 s
